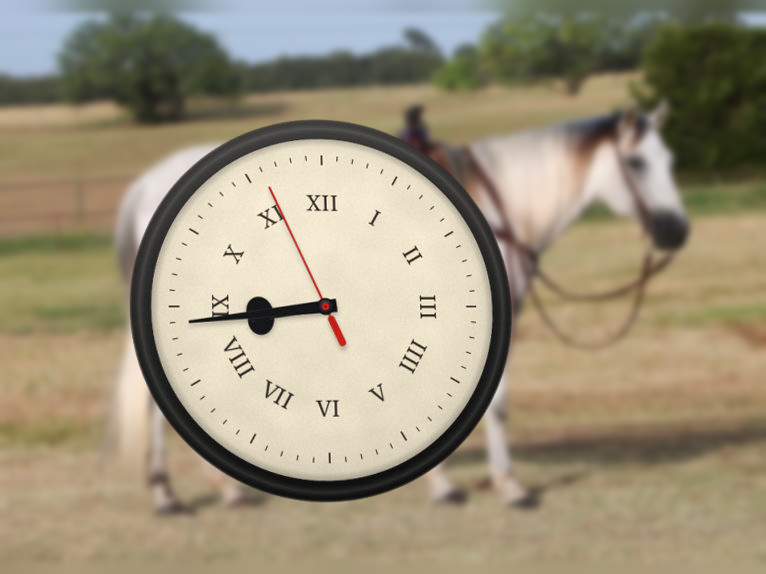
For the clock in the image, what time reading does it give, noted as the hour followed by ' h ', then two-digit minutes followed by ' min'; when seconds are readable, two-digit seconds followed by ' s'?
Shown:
8 h 43 min 56 s
